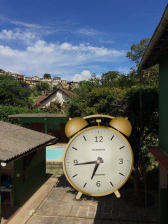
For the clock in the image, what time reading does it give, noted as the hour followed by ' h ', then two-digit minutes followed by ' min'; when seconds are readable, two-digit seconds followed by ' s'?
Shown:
6 h 44 min
